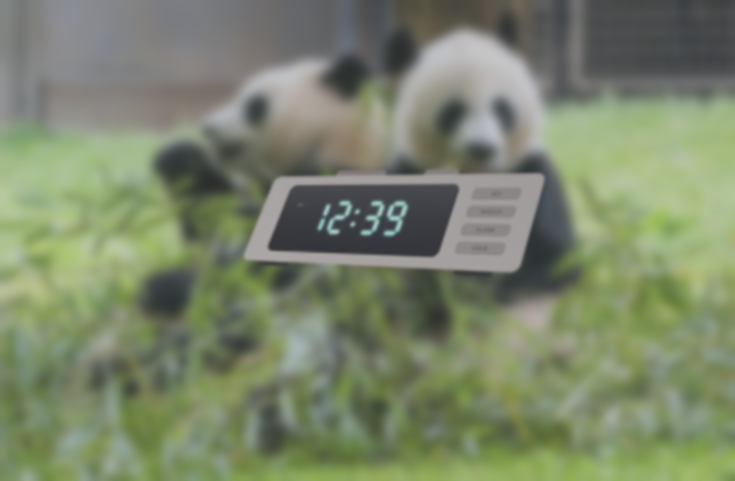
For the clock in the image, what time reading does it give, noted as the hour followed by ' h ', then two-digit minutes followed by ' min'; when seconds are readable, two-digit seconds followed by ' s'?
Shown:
12 h 39 min
